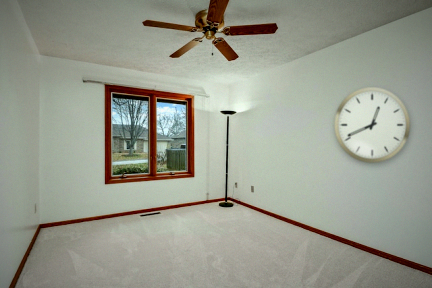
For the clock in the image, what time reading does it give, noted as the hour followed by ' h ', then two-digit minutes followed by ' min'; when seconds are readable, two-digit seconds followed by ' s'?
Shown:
12 h 41 min
